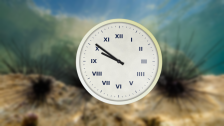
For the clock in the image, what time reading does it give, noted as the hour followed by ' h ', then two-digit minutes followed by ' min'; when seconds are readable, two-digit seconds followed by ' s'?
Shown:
9 h 51 min
